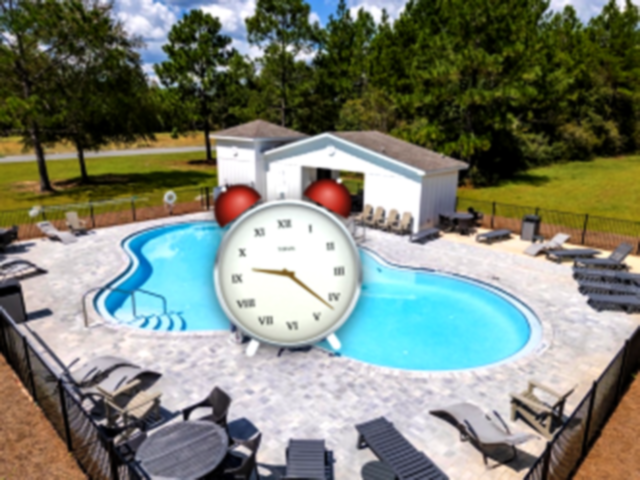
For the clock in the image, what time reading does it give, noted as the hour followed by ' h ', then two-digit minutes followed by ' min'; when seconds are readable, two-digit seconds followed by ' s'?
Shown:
9 h 22 min
